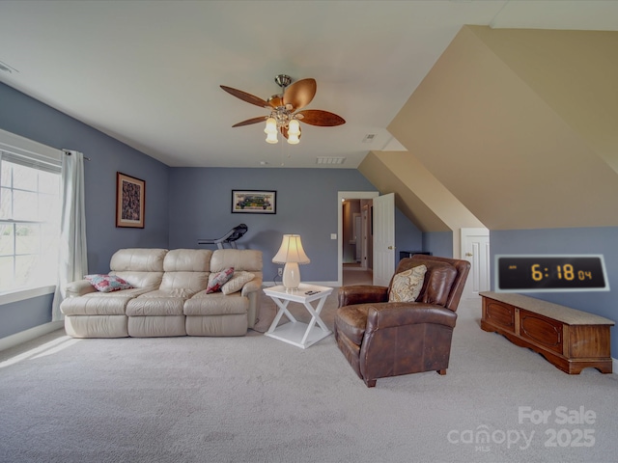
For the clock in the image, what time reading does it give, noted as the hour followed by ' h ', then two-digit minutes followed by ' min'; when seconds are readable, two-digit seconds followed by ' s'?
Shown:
6 h 18 min 04 s
